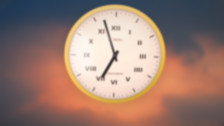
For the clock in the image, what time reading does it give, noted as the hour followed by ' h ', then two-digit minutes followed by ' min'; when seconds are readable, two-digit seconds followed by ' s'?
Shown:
6 h 57 min
